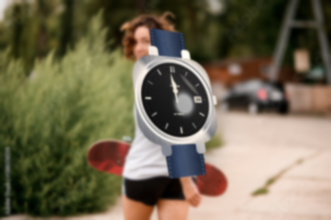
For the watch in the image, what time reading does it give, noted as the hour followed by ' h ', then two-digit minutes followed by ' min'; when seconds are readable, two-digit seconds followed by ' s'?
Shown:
11 h 59 min
